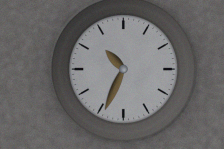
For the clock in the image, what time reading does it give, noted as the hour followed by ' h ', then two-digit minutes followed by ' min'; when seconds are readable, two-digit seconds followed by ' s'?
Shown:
10 h 34 min
